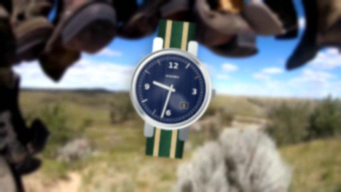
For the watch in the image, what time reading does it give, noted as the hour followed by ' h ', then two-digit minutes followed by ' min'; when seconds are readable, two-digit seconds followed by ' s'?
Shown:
9 h 32 min
